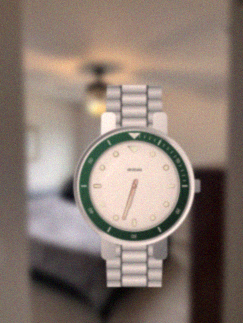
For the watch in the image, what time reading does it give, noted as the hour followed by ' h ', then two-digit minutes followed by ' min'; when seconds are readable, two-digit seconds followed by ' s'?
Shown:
6 h 33 min
